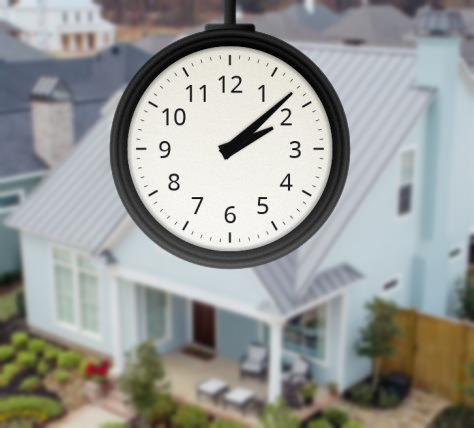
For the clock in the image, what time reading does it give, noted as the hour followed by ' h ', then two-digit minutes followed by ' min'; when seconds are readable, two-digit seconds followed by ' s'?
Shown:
2 h 08 min
